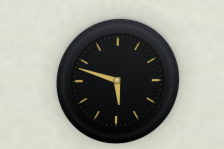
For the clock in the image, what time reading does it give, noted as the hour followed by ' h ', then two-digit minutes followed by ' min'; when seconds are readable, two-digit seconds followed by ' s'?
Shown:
5 h 48 min
